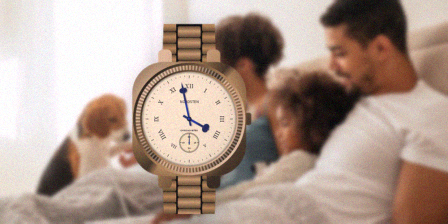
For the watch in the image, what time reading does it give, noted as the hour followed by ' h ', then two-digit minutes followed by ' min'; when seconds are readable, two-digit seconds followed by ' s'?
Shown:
3 h 58 min
